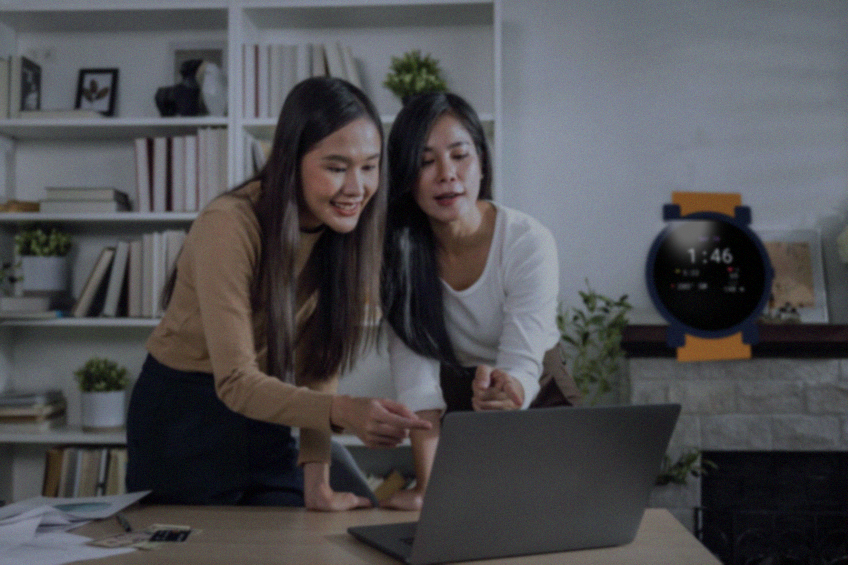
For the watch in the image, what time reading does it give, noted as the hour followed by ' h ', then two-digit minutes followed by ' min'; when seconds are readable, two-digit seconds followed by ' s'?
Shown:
1 h 46 min
